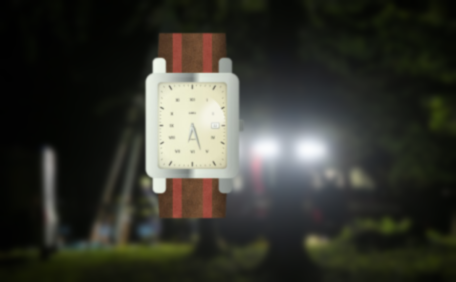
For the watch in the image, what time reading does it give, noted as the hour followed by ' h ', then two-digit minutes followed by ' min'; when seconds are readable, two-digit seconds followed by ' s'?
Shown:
6 h 27 min
